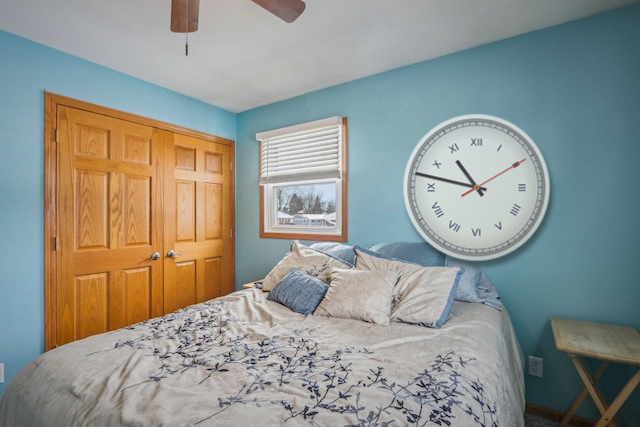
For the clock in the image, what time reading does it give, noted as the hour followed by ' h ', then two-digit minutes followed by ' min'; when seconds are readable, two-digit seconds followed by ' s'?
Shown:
10 h 47 min 10 s
